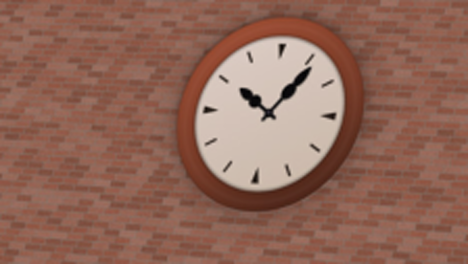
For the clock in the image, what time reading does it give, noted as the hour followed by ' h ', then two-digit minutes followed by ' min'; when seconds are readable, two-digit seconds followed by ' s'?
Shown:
10 h 06 min
